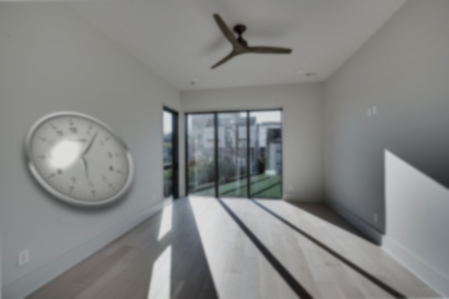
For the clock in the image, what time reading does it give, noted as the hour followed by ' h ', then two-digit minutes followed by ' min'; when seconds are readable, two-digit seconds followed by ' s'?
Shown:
6 h 07 min
